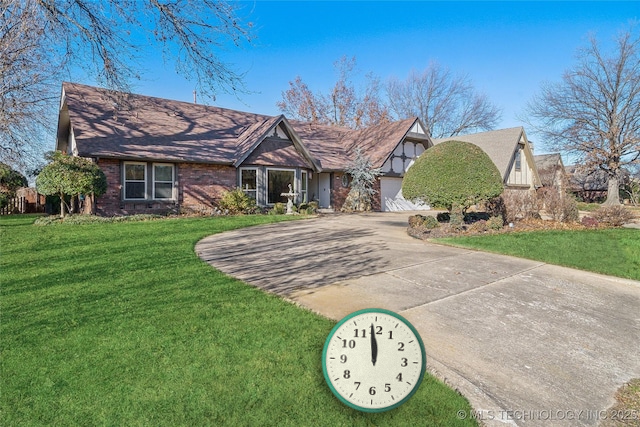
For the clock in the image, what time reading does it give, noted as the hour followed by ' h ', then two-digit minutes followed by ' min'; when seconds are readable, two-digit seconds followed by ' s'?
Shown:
11 h 59 min
